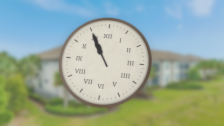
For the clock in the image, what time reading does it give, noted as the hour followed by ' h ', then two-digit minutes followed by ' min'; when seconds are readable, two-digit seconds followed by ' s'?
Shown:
10 h 55 min
